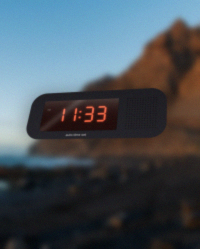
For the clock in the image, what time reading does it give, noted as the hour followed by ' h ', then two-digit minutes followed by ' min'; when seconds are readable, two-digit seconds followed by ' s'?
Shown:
11 h 33 min
